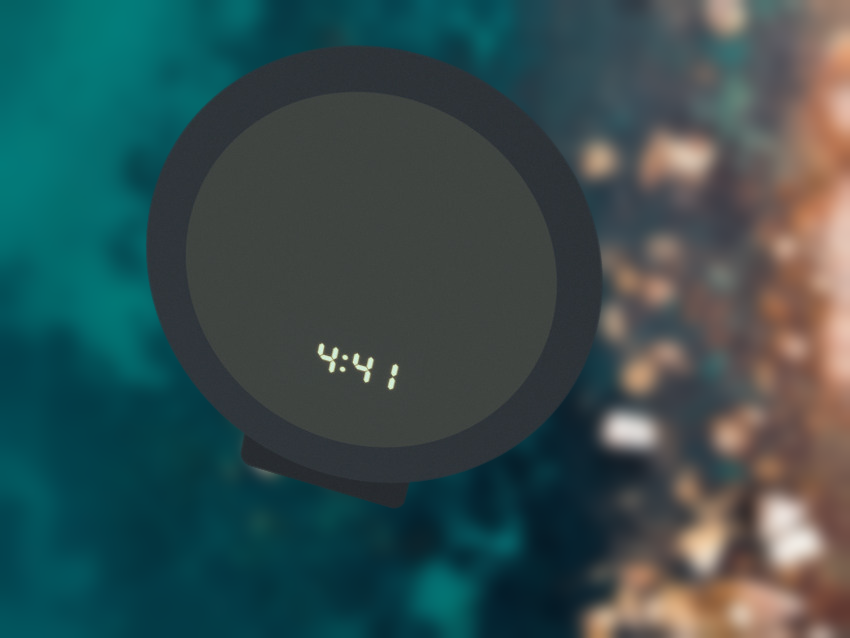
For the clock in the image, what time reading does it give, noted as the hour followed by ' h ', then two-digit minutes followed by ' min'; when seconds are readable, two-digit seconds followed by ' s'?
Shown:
4 h 41 min
